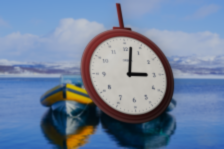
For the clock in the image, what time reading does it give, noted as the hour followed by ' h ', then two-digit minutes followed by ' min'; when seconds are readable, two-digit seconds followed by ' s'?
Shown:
3 h 02 min
